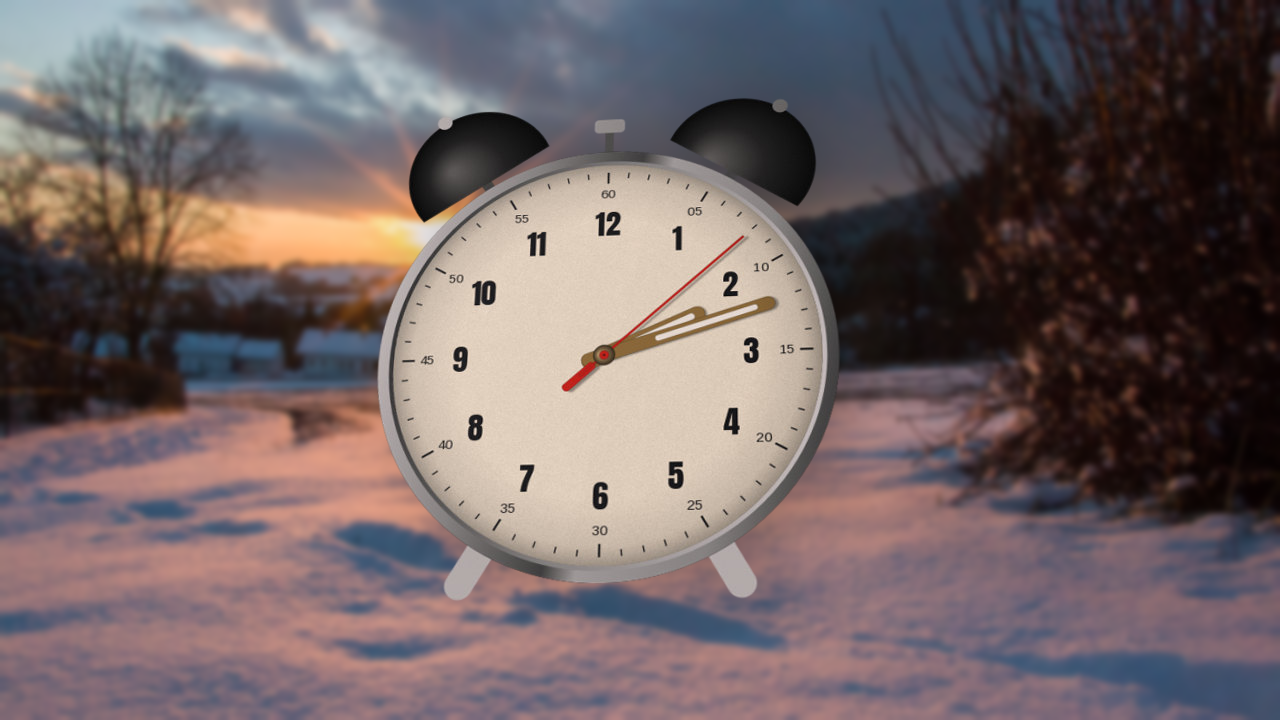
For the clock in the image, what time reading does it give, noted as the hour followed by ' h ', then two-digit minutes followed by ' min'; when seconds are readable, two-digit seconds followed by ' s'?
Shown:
2 h 12 min 08 s
